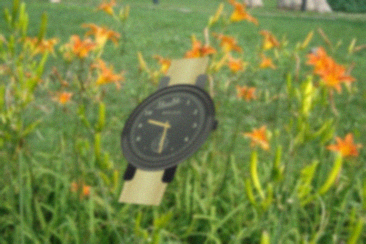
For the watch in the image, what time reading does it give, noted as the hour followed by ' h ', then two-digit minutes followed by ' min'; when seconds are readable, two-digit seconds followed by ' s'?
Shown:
9 h 29 min
